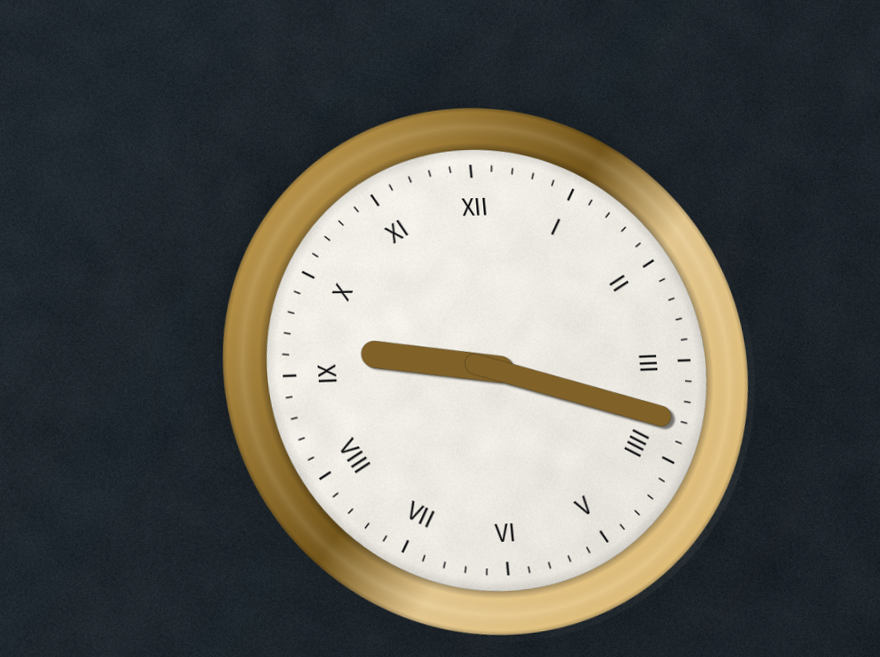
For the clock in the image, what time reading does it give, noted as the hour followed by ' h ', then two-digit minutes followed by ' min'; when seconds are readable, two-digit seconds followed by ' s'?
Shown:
9 h 18 min
